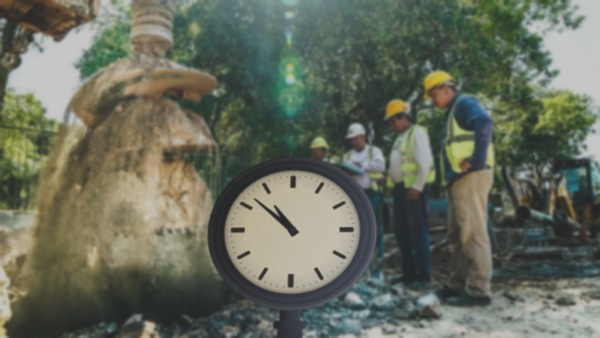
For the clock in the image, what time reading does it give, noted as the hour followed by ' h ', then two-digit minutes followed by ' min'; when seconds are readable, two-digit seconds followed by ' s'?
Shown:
10 h 52 min
